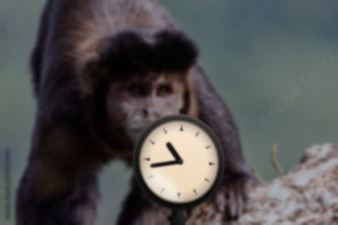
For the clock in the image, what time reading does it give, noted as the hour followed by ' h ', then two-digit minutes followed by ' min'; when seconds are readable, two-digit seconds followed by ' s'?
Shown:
10 h 43 min
